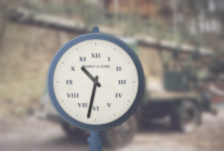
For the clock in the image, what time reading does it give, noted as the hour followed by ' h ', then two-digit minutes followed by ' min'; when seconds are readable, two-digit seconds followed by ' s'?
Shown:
10 h 32 min
